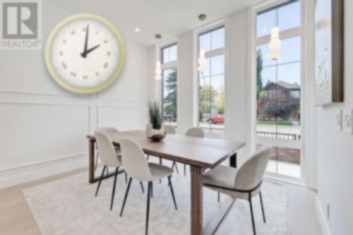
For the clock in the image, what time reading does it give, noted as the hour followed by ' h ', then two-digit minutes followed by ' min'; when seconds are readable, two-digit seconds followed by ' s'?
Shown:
2 h 01 min
